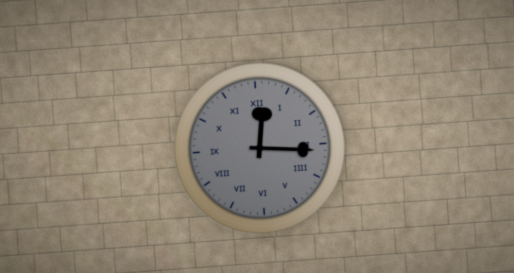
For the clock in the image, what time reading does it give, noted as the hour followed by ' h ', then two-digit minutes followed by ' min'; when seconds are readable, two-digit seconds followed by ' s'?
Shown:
12 h 16 min
